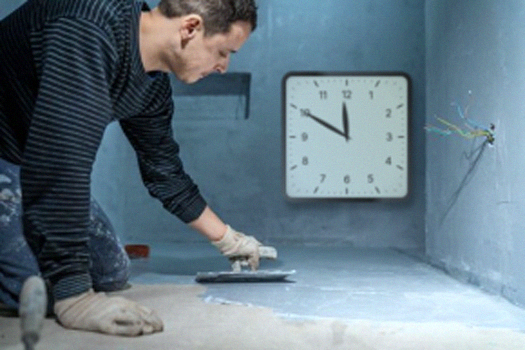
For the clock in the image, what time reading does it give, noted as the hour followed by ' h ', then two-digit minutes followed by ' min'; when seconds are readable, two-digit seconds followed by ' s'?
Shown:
11 h 50 min
